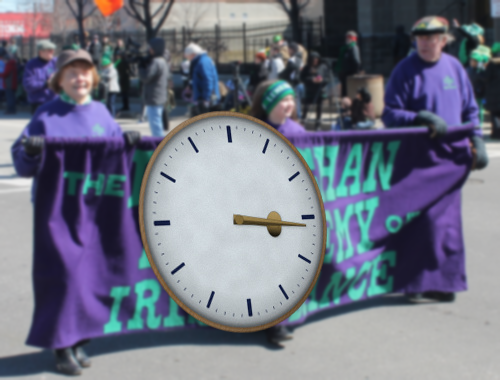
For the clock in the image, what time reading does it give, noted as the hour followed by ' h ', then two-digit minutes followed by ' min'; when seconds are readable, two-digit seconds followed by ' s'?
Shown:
3 h 16 min
